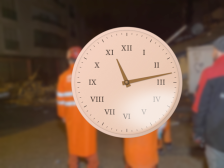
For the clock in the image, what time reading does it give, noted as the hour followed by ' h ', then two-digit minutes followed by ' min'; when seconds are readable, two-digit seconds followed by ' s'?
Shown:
11 h 13 min
